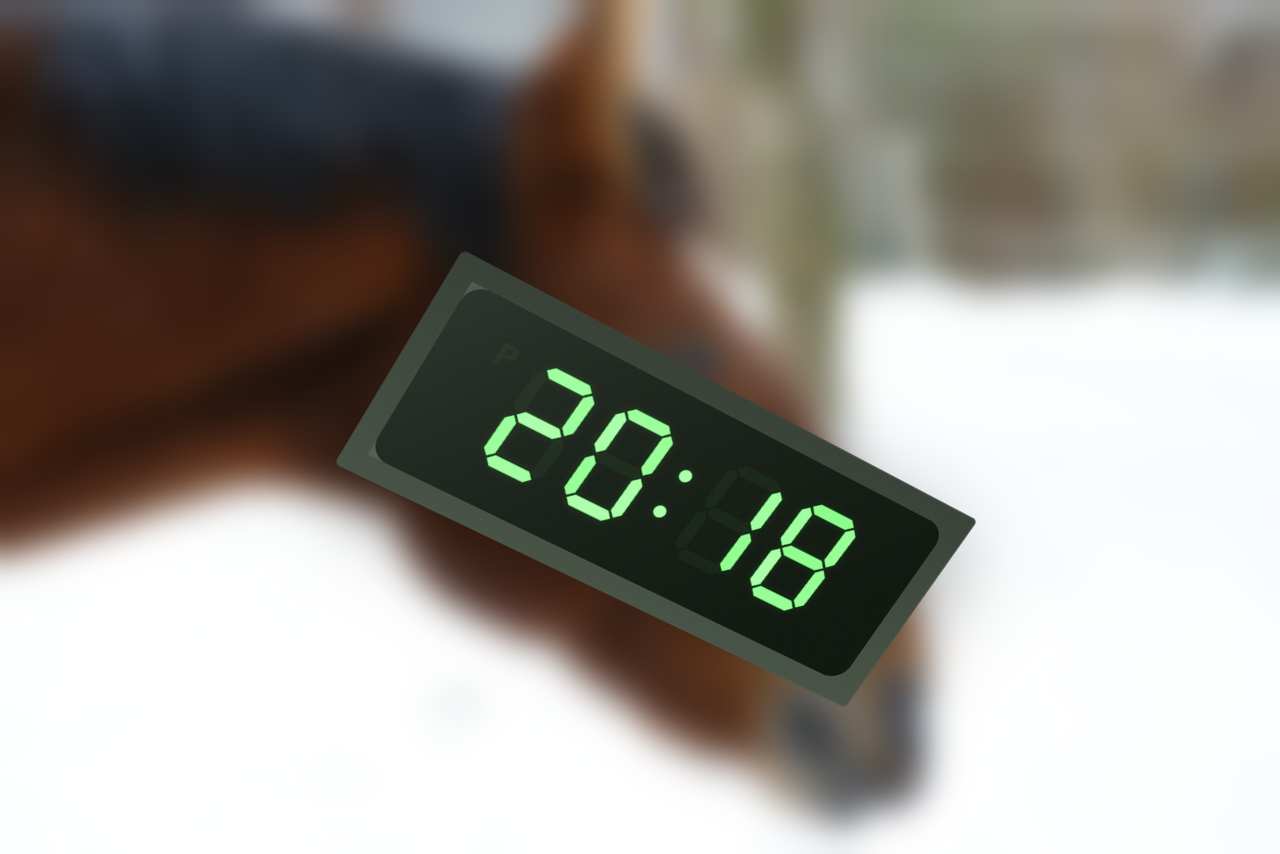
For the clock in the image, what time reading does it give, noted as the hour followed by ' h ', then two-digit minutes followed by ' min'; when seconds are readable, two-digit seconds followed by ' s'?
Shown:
20 h 18 min
